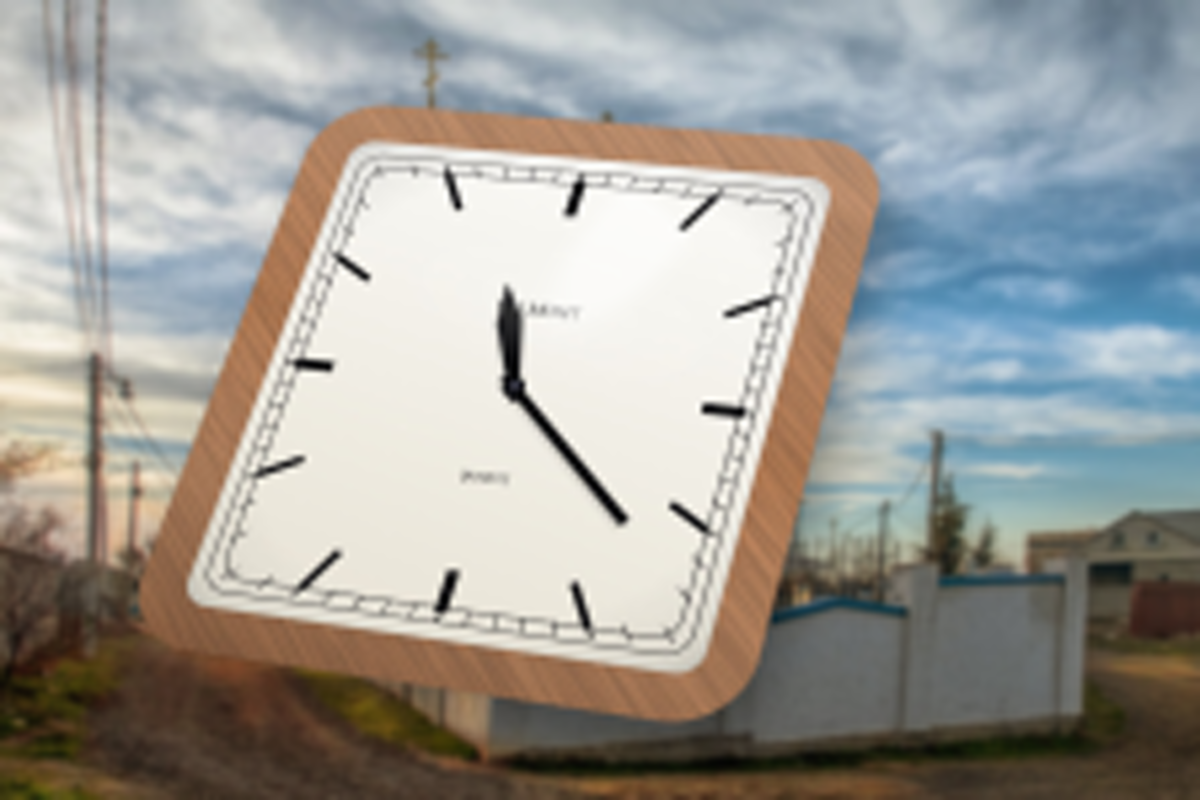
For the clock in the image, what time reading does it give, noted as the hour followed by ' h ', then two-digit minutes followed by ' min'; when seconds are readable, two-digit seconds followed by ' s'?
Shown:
11 h 22 min
